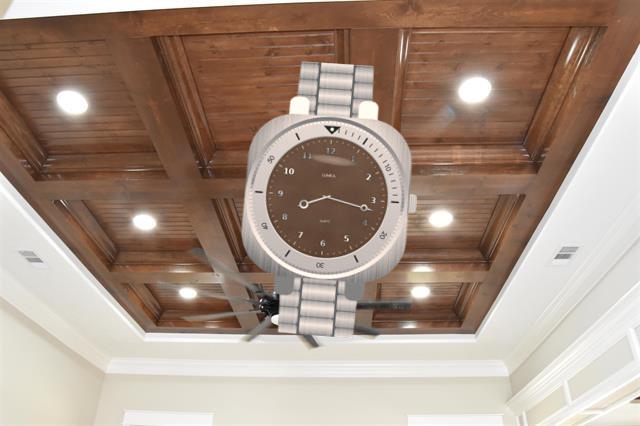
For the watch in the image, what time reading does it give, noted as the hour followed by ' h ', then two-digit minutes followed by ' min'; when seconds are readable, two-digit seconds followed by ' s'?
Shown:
8 h 17 min
